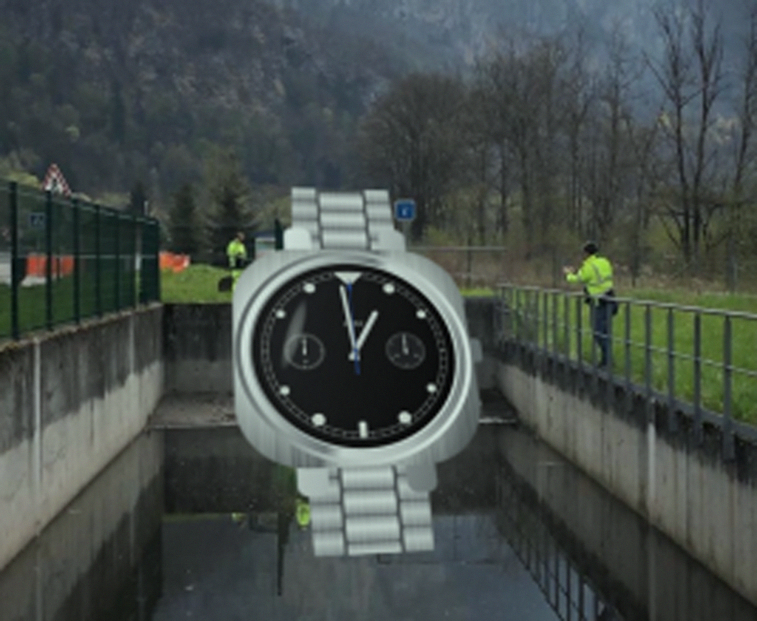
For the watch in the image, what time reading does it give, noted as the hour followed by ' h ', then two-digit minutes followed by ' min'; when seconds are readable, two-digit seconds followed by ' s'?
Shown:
12 h 59 min
